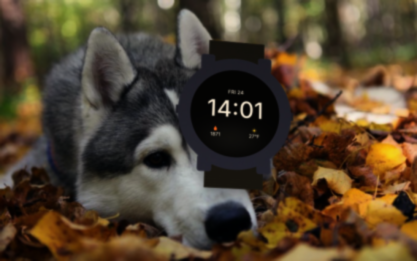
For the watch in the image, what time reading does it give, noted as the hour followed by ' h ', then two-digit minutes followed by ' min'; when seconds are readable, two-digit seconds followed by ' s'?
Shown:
14 h 01 min
